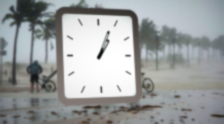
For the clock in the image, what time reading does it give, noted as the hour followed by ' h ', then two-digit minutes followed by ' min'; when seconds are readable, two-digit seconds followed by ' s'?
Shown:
1 h 04 min
